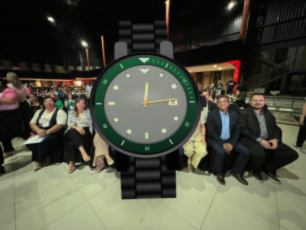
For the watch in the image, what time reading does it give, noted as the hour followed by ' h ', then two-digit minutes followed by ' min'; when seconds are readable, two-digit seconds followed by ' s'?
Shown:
12 h 14 min
